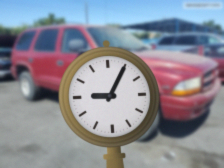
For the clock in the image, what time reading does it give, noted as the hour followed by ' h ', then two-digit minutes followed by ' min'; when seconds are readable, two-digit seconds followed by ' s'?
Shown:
9 h 05 min
